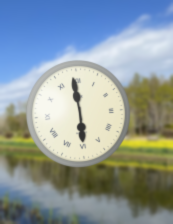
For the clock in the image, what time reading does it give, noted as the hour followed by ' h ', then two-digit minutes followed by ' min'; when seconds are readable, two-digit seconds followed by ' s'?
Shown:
5 h 59 min
